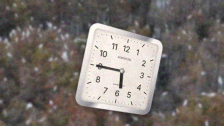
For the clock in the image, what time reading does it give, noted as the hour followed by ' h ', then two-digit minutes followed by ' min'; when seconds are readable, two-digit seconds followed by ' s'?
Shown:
5 h 45 min
